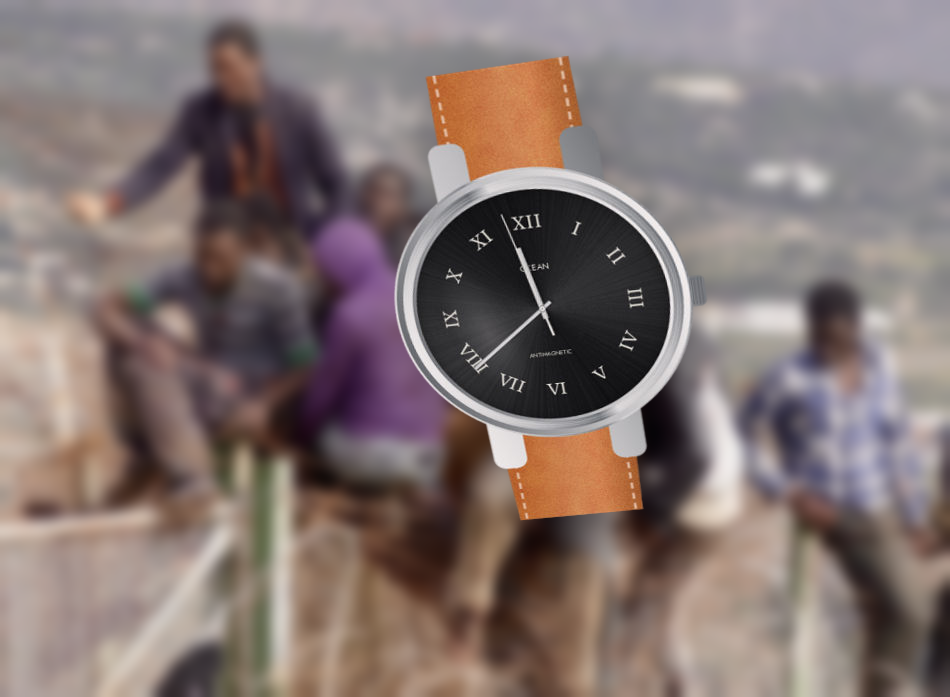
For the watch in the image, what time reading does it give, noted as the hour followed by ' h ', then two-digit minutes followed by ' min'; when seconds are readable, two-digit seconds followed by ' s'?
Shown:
11 h 38 min 58 s
